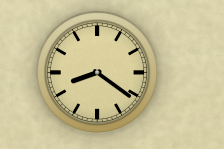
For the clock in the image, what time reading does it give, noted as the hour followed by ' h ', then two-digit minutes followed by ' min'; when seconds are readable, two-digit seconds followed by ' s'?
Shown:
8 h 21 min
